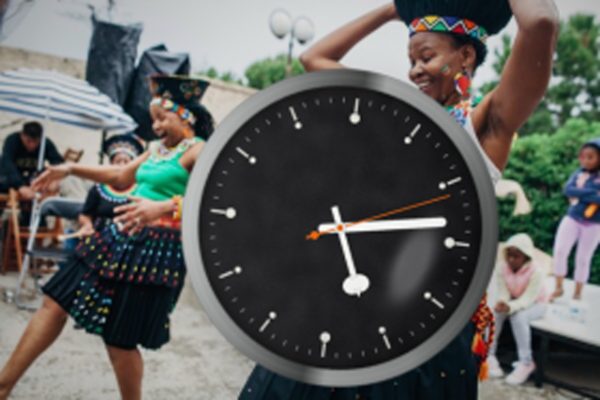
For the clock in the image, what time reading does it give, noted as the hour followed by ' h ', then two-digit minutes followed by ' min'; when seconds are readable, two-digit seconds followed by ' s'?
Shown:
5 h 13 min 11 s
